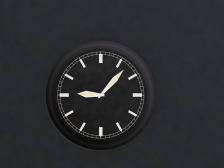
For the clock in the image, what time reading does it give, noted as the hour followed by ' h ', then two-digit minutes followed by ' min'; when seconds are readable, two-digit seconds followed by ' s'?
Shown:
9 h 07 min
